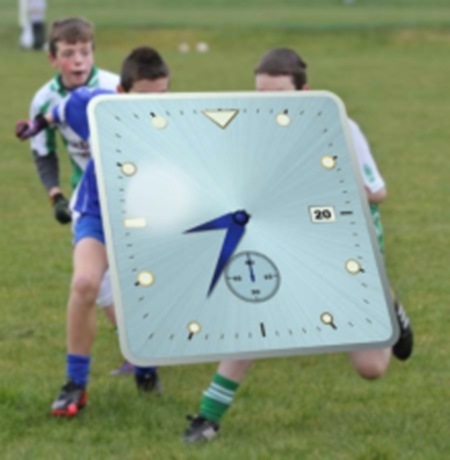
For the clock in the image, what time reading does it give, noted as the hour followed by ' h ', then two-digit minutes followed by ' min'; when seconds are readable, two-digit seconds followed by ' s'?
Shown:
8 h 35 min
